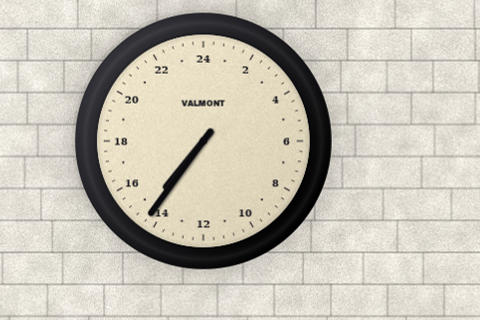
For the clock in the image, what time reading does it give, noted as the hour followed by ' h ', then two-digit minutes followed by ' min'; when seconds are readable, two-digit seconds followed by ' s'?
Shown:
14 h 36 min
